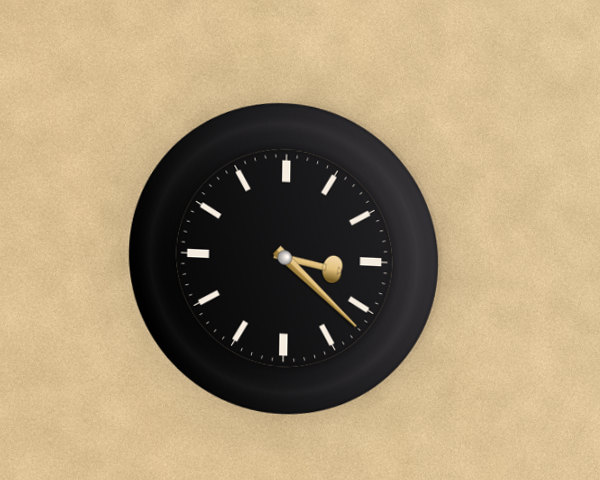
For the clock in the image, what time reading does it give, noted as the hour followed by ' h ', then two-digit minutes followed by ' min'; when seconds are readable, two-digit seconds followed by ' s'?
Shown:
3 h 22 min
